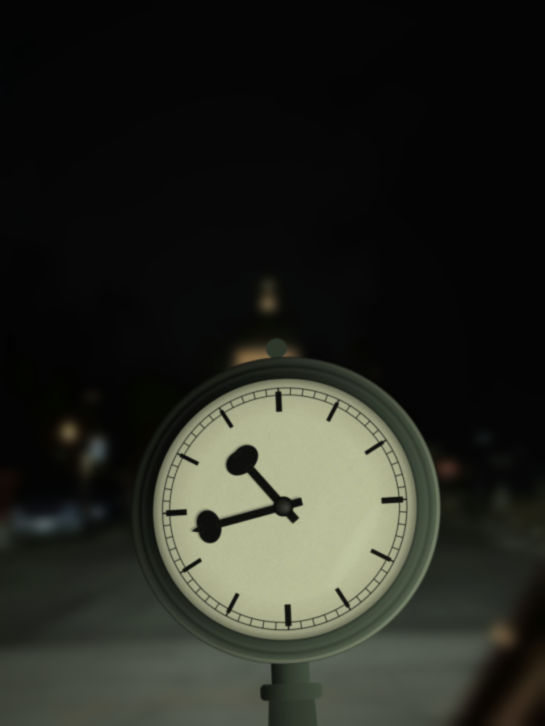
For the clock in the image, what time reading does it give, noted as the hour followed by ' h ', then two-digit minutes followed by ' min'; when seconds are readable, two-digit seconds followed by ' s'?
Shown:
10 h 43 min
